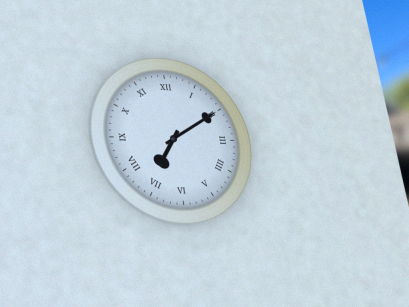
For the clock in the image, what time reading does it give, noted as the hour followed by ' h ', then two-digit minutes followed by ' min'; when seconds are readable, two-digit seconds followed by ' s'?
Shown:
7 h 10 min
